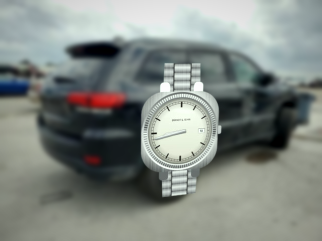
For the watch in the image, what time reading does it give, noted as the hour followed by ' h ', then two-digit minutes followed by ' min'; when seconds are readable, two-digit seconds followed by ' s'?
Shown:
8 h 43 min
